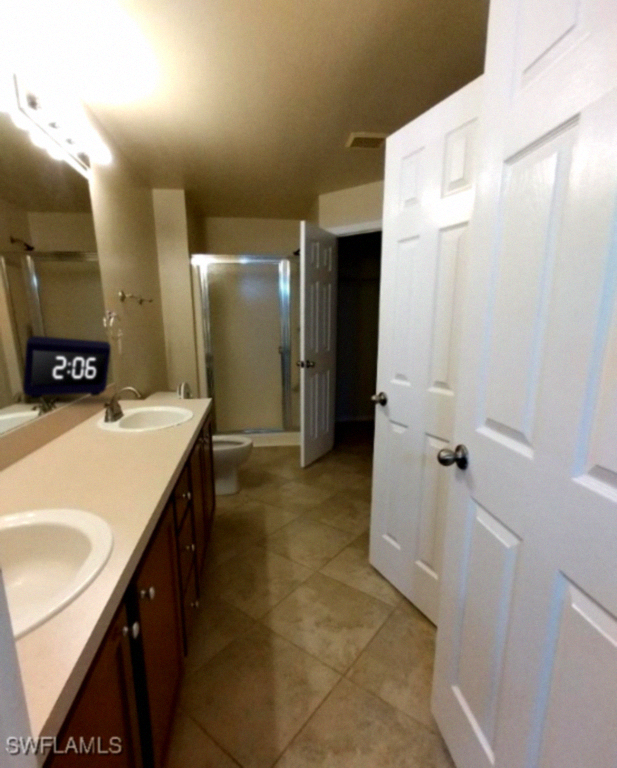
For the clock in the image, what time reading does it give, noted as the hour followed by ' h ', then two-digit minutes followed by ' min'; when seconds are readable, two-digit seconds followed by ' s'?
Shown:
2 h 06 min
